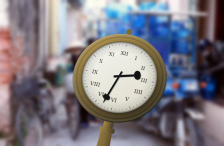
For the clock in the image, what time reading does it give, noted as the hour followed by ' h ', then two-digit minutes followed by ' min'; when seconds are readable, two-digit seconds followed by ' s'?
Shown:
2 h 33 min
